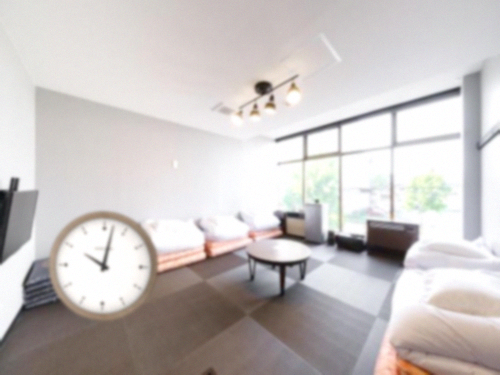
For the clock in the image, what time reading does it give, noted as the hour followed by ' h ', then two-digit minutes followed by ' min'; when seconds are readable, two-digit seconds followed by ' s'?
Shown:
10 h 02 min
